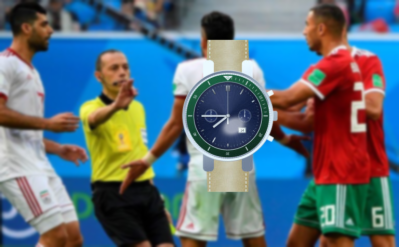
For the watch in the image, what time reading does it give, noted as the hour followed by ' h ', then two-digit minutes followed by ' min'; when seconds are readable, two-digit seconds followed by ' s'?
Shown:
7 h 45 min
